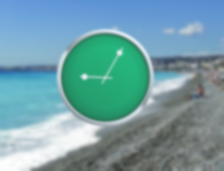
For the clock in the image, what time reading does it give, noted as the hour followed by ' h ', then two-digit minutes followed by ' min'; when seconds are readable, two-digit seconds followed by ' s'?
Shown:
9 h 05 min
